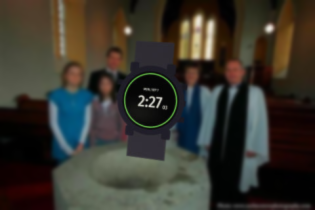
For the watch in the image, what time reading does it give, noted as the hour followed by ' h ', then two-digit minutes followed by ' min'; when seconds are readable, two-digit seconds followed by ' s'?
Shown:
2 h 27 min
